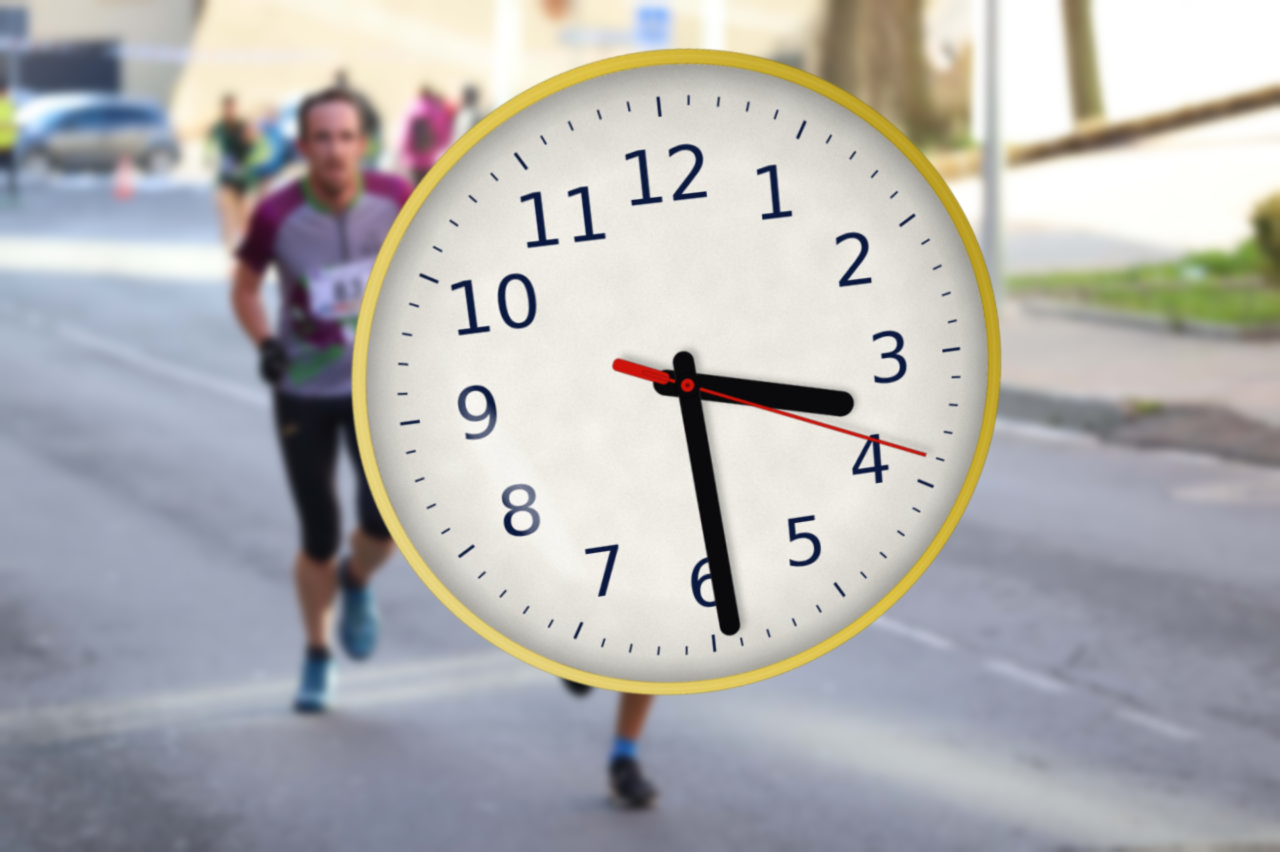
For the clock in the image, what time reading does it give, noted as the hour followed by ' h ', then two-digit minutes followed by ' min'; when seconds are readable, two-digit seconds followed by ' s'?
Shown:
3 h 29 min 19 s
